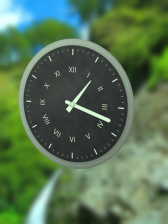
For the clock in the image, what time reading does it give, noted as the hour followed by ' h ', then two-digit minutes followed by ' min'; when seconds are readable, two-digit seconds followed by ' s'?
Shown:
1 h 18 min
